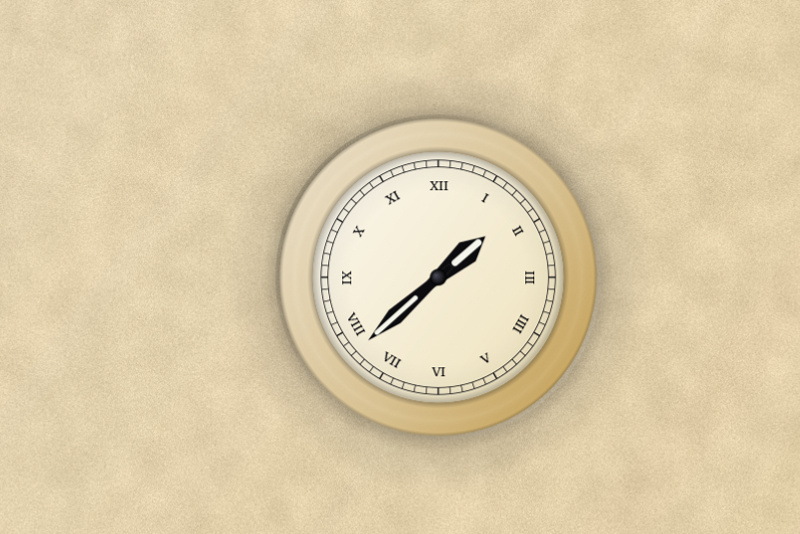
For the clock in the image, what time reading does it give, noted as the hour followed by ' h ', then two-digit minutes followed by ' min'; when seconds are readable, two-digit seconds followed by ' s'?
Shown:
1 h 38 min
